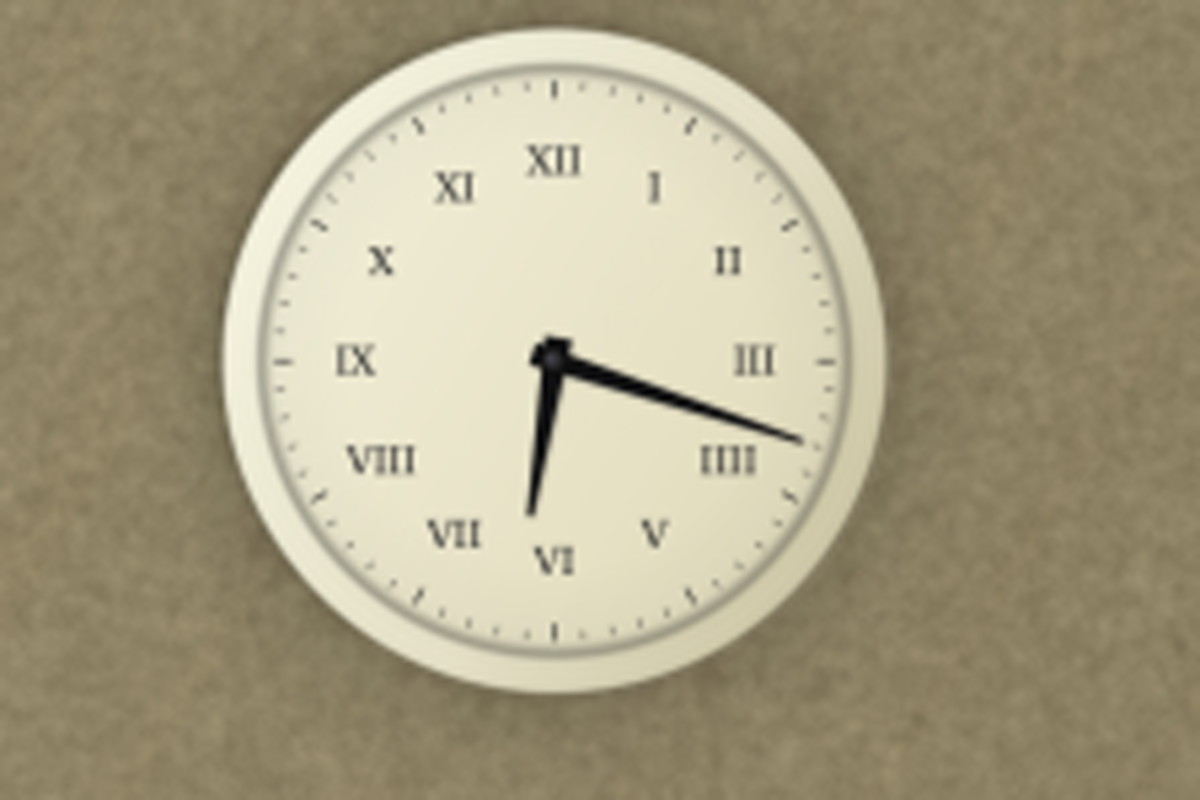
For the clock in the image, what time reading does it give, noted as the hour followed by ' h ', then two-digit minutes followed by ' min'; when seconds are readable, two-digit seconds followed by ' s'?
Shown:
6 h 18 min
